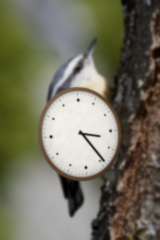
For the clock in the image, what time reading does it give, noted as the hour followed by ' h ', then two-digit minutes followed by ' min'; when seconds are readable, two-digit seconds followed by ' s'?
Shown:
3 h 24 min
